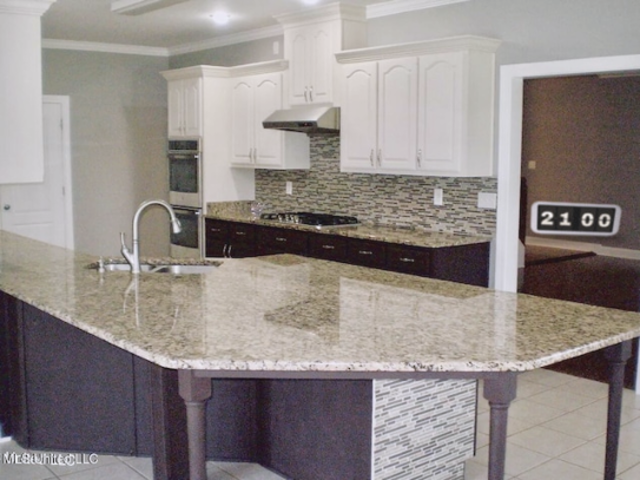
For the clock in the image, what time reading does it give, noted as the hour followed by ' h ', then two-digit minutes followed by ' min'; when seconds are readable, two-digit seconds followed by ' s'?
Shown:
21 h 00 min
